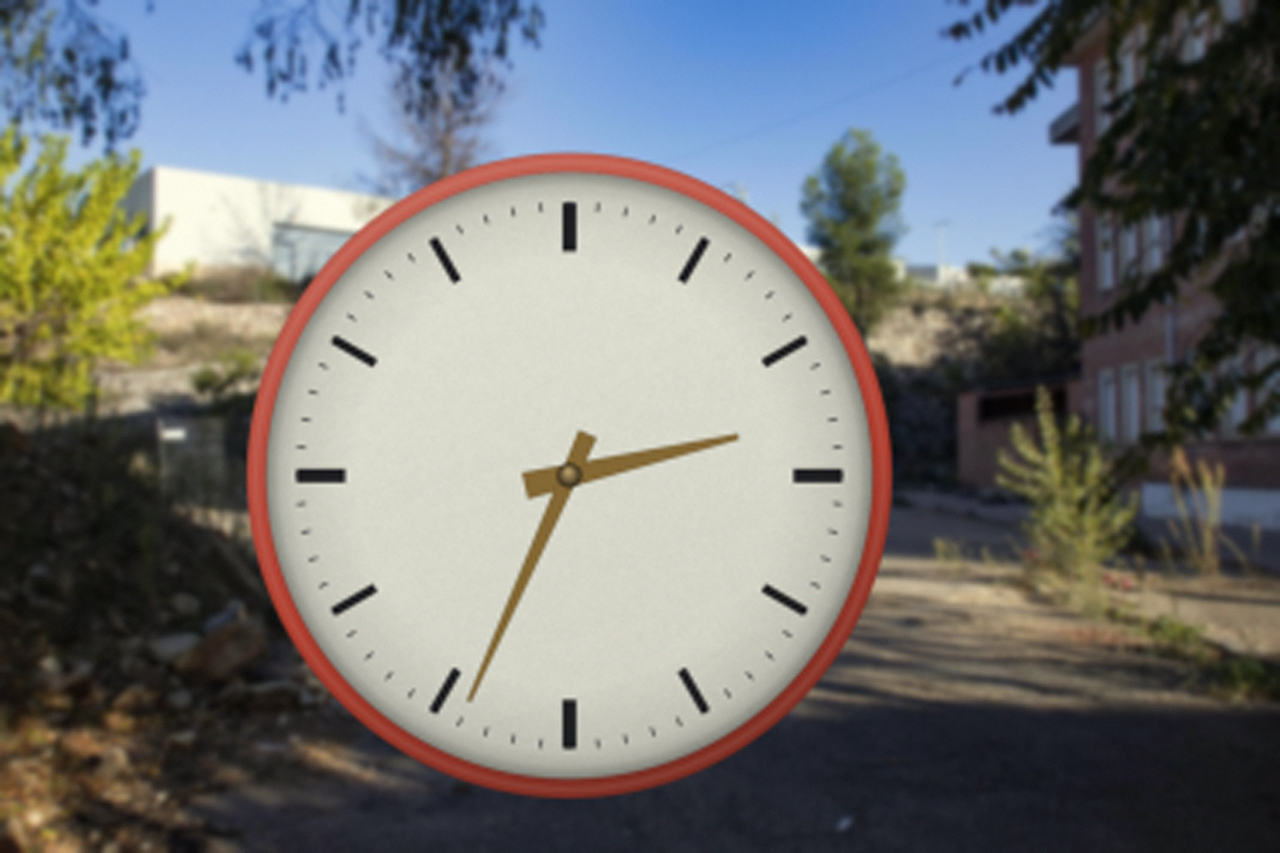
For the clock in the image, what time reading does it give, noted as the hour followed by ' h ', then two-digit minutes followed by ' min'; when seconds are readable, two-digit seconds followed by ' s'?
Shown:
2 h 34 min
